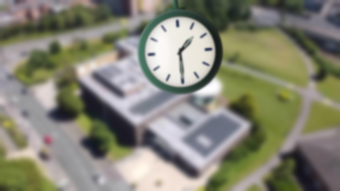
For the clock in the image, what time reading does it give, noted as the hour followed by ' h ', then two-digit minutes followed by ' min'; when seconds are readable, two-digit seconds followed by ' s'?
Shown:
1 h 30 min
